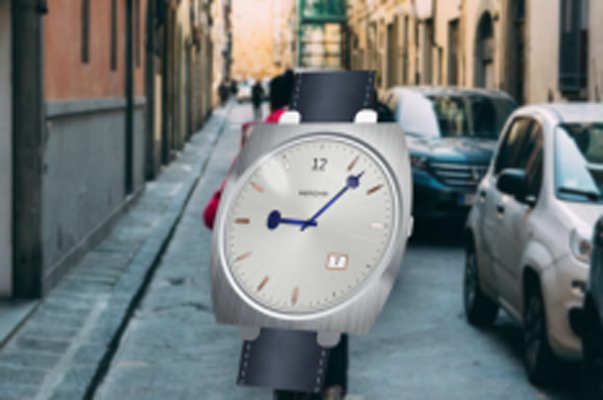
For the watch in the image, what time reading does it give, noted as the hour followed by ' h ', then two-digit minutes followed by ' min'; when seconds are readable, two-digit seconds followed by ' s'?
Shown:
9 h 07 min
